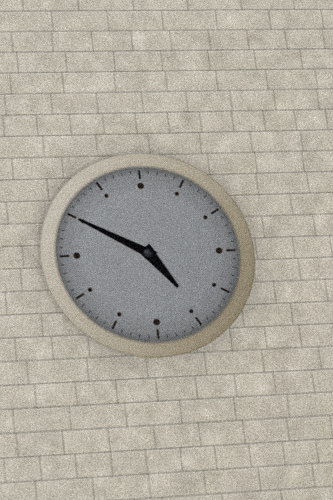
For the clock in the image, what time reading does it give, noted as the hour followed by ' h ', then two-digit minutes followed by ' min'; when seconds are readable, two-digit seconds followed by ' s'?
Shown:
4 h 50 min
